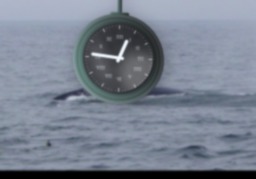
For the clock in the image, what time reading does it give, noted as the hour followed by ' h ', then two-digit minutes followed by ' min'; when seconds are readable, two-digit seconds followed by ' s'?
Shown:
12 h 46 min
